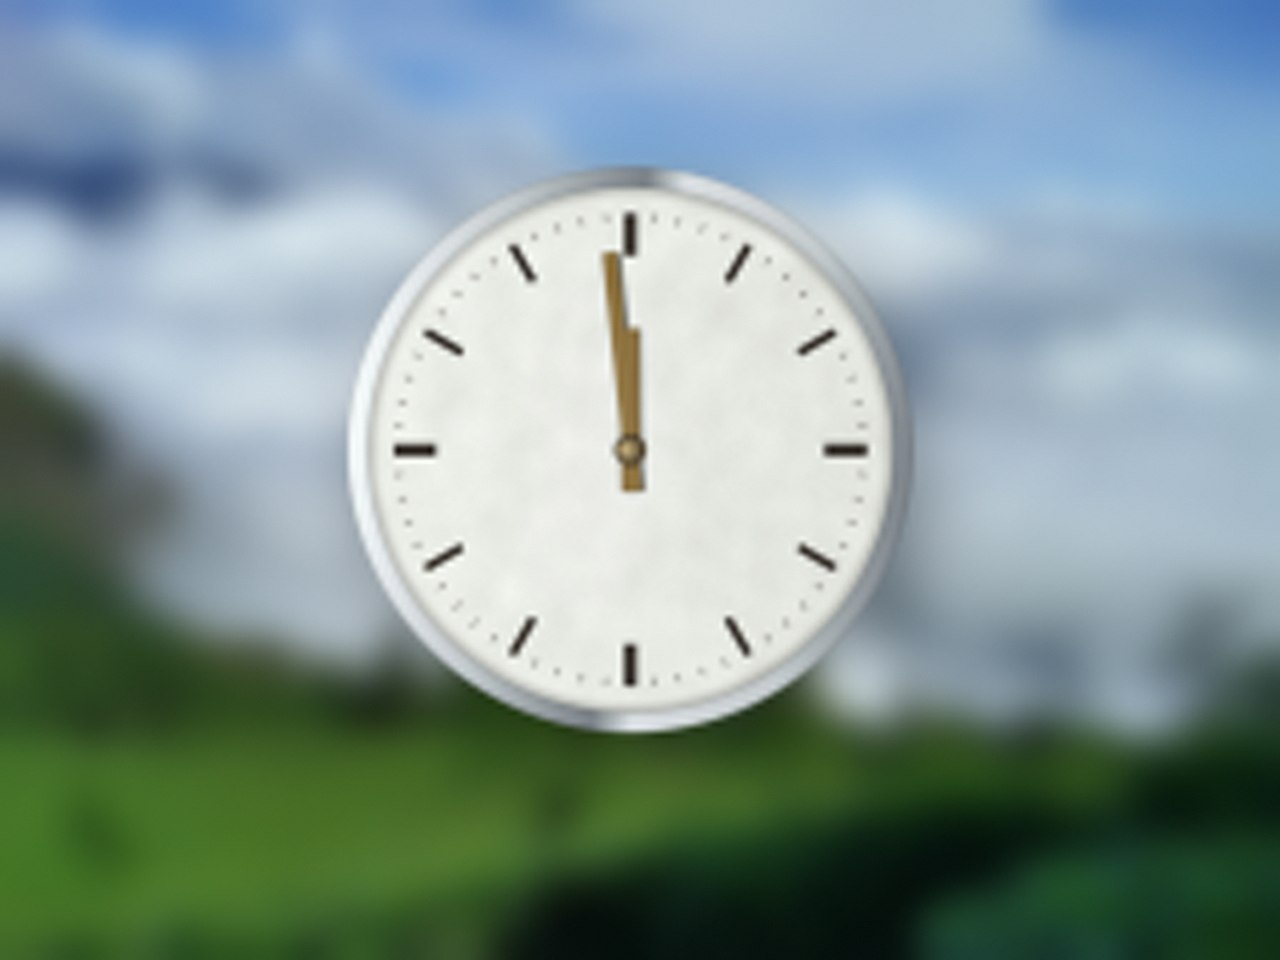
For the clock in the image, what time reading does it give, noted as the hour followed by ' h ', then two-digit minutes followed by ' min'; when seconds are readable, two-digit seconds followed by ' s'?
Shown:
11 h 59 min
